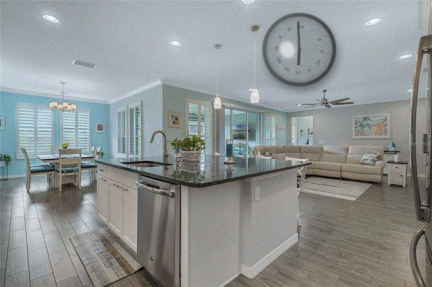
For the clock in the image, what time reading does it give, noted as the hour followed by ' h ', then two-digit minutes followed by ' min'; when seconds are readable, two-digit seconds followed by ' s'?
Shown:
5 h 59 min
